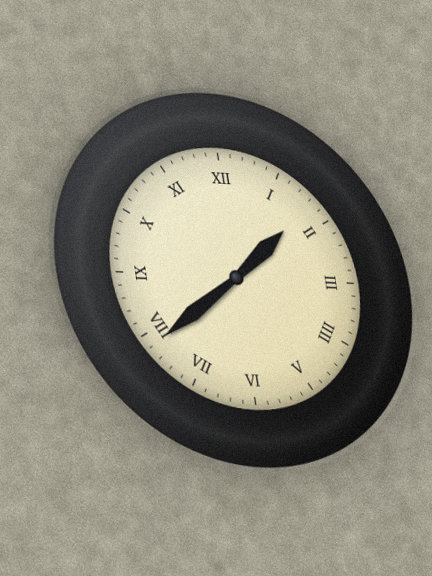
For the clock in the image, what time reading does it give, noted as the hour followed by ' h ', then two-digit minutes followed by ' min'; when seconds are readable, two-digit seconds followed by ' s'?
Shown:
1 h 39 min
